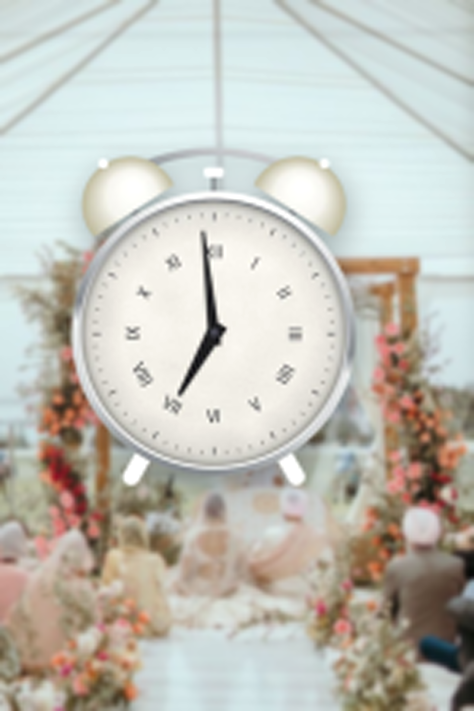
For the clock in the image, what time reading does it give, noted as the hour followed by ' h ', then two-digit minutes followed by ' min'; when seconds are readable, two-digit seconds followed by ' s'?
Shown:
6 h 59 min
